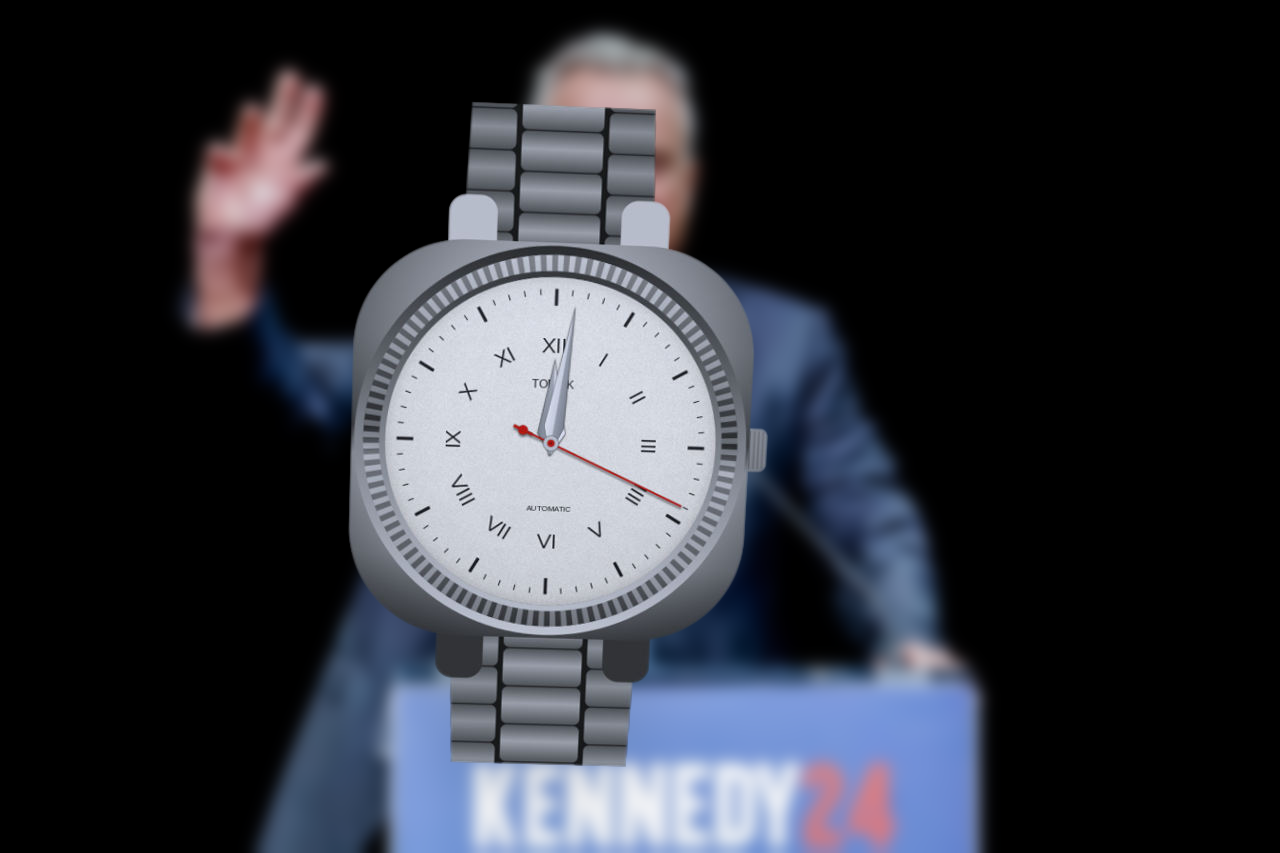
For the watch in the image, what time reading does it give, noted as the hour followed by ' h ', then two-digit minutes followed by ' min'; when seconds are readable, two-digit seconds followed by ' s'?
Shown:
12 h 01 min 19 s
